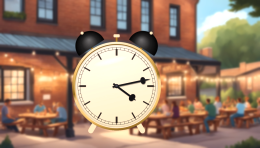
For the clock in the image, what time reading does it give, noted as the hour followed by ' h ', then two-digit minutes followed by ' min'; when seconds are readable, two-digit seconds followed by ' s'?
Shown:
4 h 13 min
